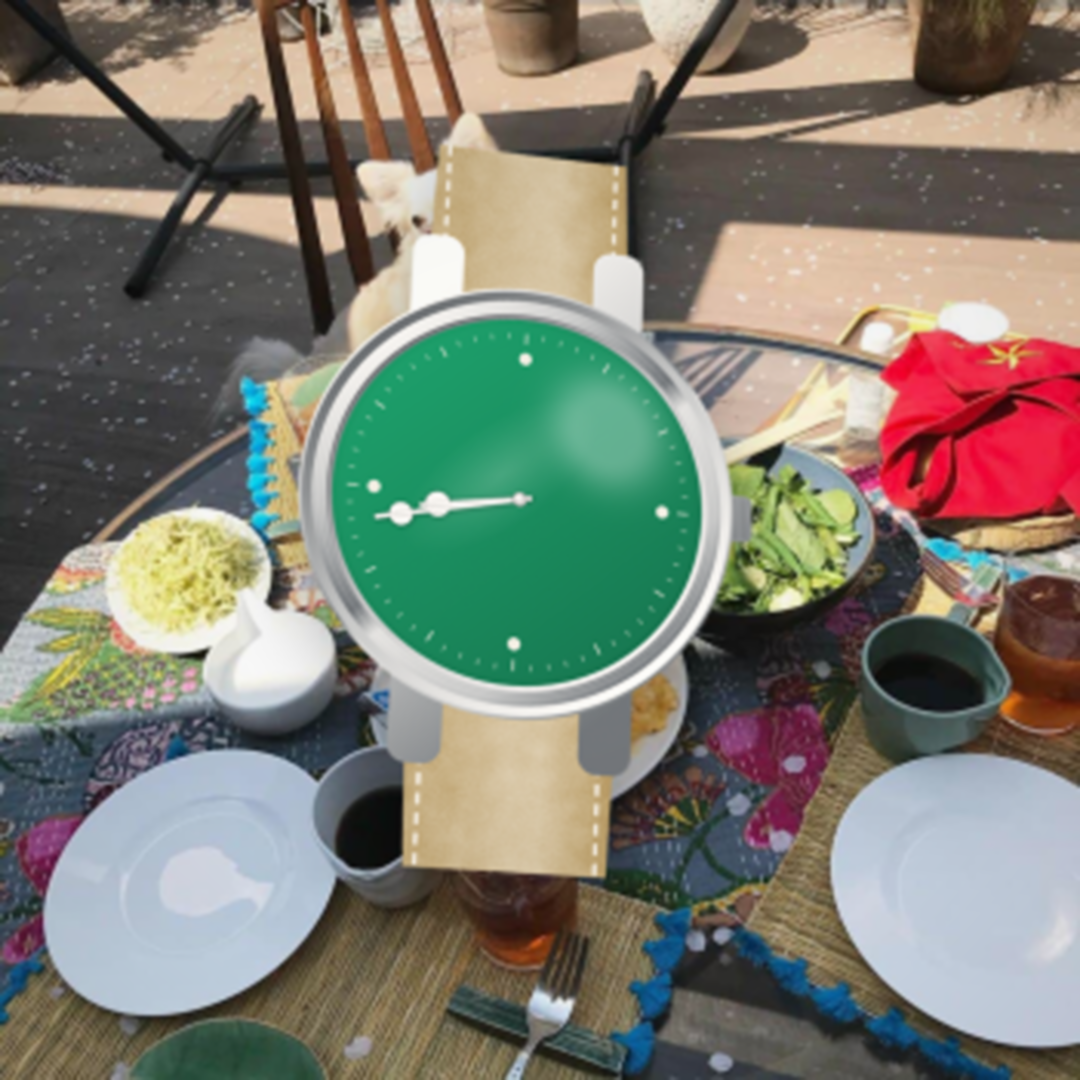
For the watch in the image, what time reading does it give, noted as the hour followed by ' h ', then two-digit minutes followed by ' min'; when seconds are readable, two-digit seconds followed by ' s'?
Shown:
8 h 43 min
